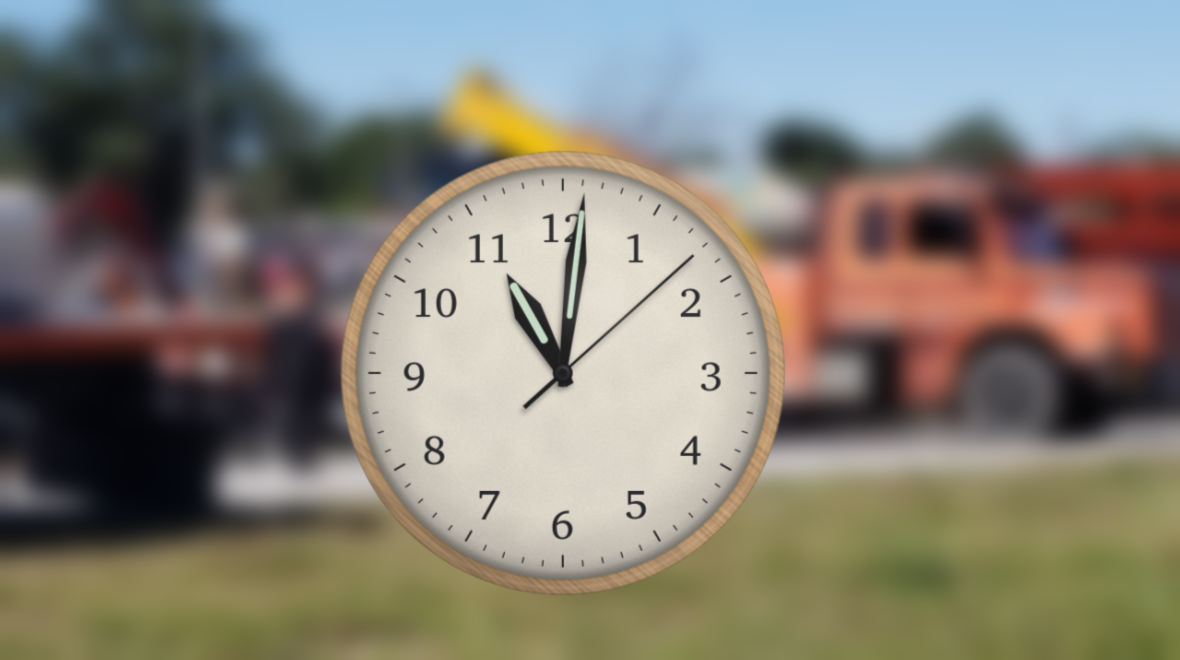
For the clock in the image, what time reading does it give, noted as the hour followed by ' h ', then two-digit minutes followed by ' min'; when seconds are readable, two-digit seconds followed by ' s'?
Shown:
11 h 01 min 08 s
